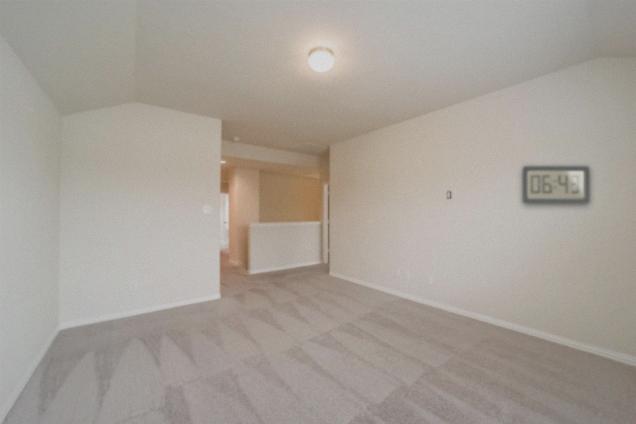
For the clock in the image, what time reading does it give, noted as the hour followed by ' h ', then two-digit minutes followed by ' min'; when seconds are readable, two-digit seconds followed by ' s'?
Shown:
6 h 43 min
